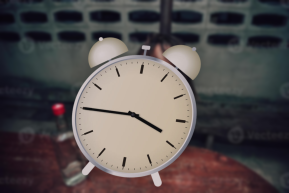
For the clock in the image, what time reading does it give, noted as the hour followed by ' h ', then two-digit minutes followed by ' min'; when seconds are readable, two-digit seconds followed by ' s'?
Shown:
3 h 45 min
